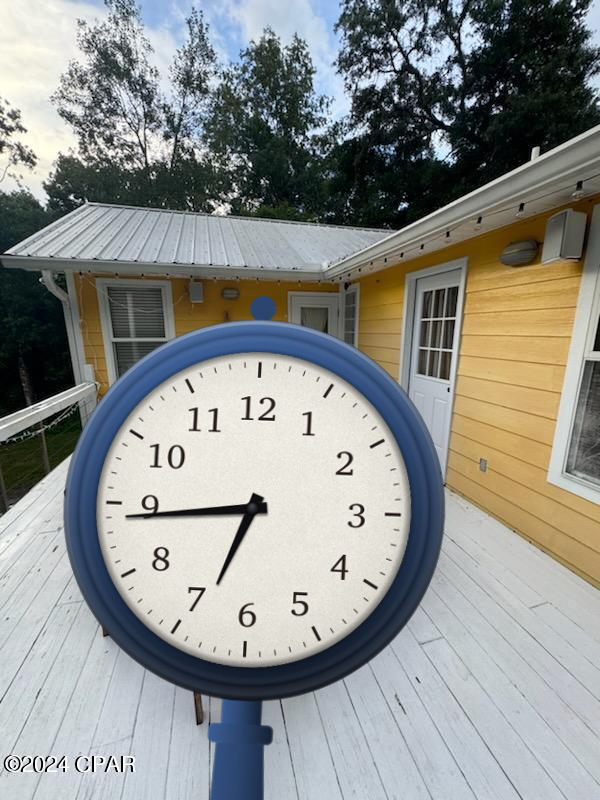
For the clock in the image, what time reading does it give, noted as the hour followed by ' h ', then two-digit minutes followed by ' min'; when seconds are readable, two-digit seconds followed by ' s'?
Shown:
6 h 44 min
